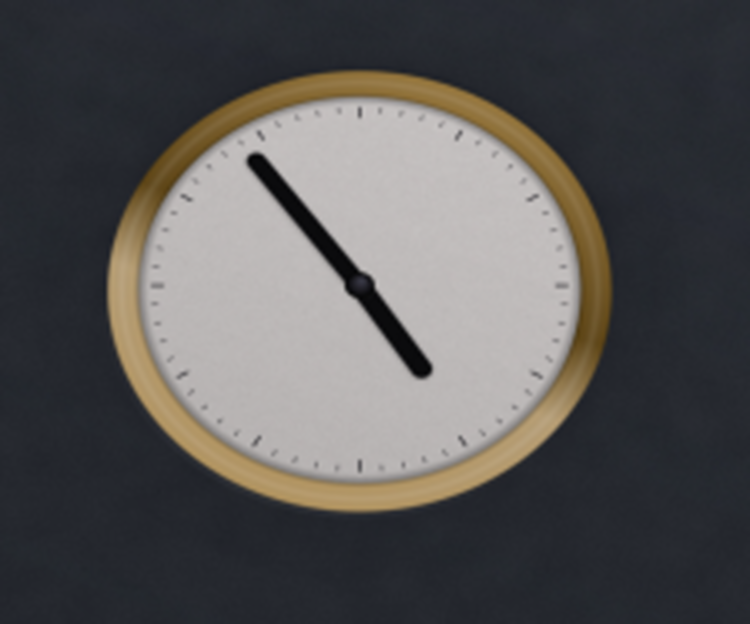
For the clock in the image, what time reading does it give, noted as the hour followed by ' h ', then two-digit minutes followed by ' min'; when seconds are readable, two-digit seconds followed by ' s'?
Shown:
4 h 54 min
